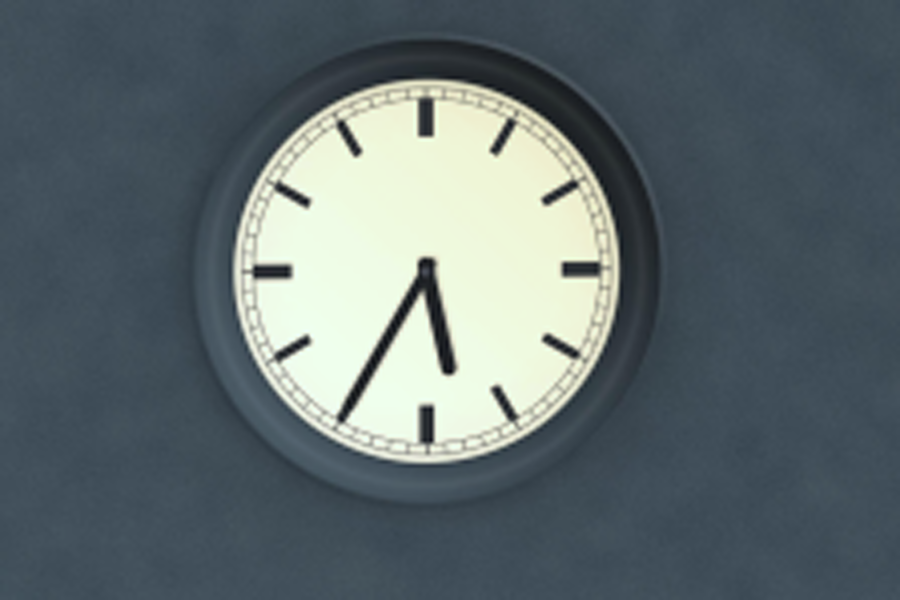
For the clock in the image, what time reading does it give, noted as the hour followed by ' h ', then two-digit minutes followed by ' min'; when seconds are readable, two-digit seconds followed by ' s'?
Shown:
5 h 35 min
